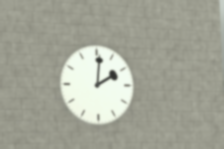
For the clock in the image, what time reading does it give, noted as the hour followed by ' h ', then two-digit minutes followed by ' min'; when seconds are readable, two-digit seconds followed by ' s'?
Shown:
2 h 01 min
